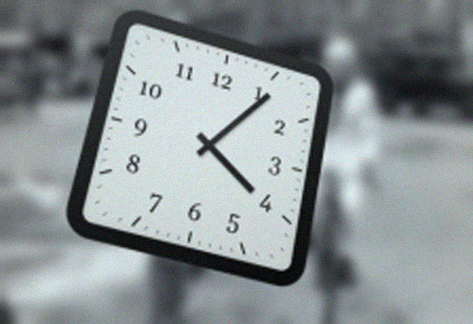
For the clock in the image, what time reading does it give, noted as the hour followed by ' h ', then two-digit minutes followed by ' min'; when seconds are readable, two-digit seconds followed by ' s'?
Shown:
4 h 06 min
